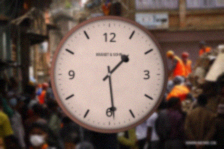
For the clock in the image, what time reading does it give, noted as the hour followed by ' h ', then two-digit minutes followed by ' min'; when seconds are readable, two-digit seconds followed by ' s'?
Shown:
1 h 29 min
